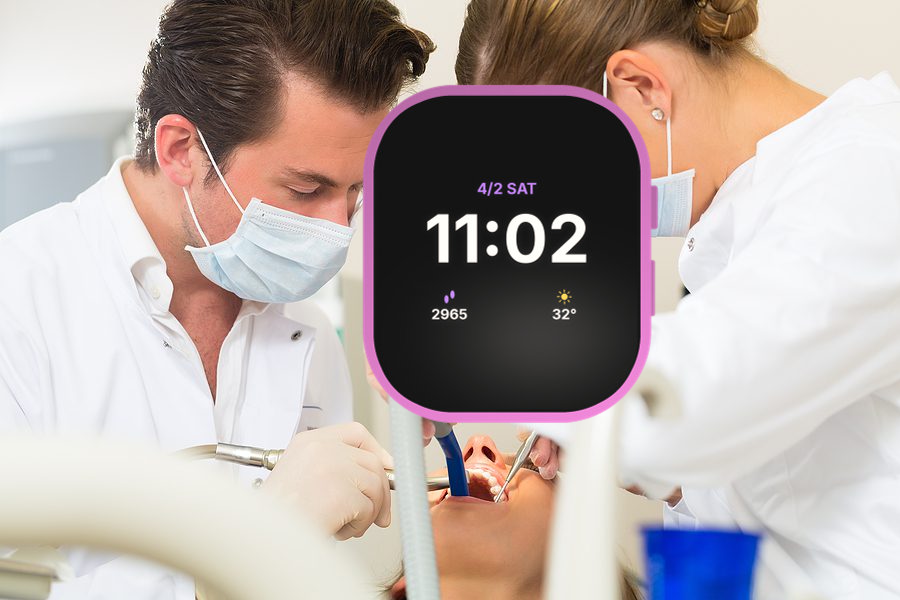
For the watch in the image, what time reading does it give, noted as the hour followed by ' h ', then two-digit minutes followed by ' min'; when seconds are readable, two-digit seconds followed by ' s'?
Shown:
11 h 02 min
